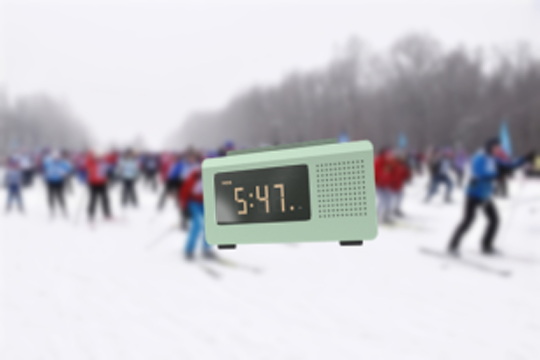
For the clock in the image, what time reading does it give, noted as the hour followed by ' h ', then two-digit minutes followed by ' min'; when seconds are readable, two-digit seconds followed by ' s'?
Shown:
5 h 47 min
